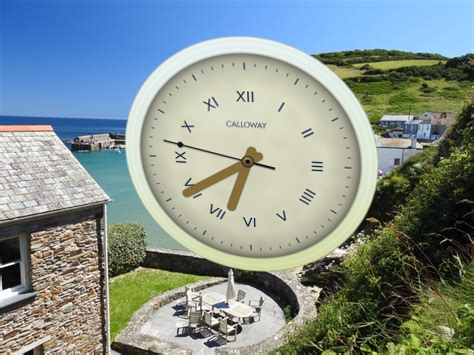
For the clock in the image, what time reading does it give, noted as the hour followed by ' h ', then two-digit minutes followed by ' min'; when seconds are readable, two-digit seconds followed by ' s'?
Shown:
6 h 39 min 47 s
